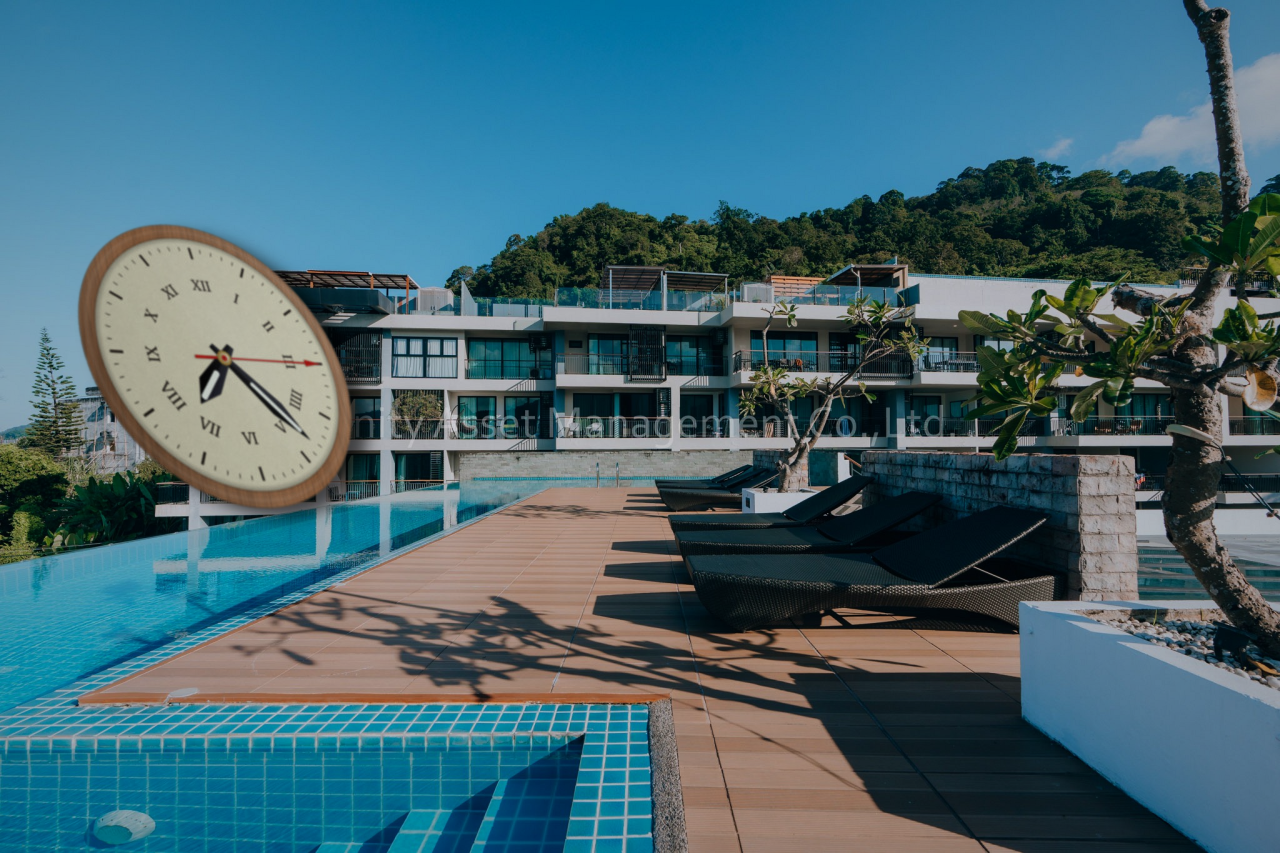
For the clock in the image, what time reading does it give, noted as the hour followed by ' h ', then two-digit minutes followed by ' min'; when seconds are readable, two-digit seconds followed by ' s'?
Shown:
7 h 23 min 15 s
